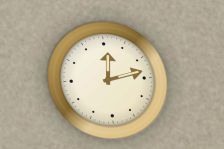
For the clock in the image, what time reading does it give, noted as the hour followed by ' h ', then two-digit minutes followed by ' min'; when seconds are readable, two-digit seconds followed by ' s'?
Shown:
12 h 13 min
